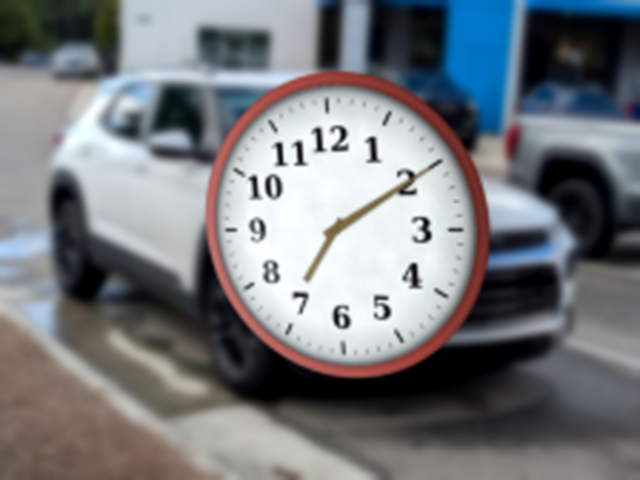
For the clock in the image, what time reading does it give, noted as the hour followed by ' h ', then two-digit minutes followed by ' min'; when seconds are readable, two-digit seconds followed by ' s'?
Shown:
7 h 10 min
